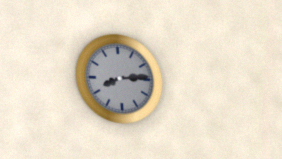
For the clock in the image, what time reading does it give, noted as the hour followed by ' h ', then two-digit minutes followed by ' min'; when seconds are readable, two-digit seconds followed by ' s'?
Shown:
8 h 14 min
